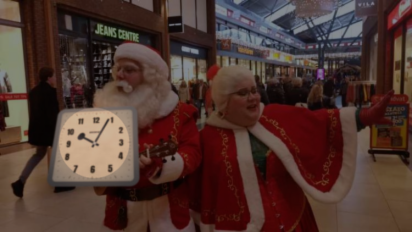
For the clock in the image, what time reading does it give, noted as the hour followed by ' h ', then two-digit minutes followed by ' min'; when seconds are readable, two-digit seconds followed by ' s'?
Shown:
10 h 04 min
